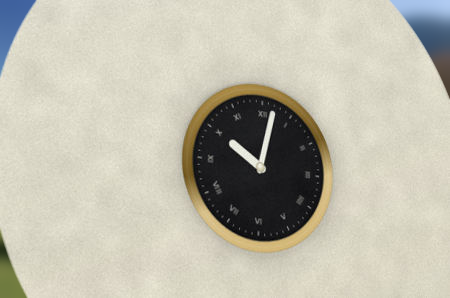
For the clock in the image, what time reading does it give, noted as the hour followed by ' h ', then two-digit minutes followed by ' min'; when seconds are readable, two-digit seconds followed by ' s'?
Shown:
10 h 02 min
